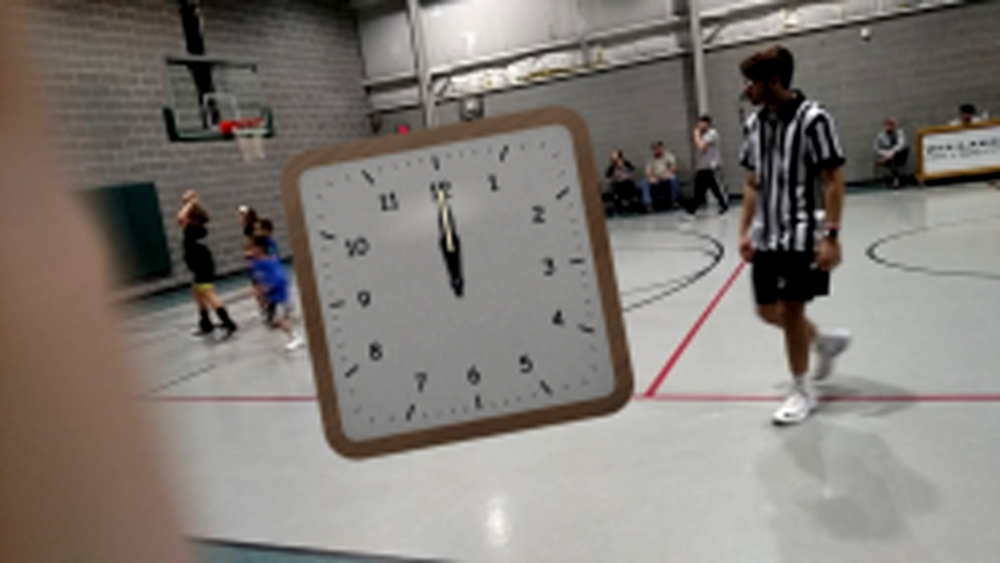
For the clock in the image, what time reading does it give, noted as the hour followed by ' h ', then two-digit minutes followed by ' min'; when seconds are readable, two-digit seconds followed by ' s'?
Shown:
12 h 00 min
